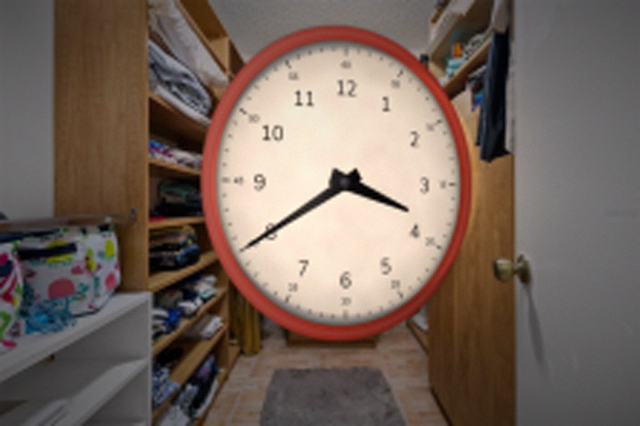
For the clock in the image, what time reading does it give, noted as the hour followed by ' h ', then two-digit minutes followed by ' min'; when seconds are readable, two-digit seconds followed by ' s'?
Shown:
3 h 40 min
